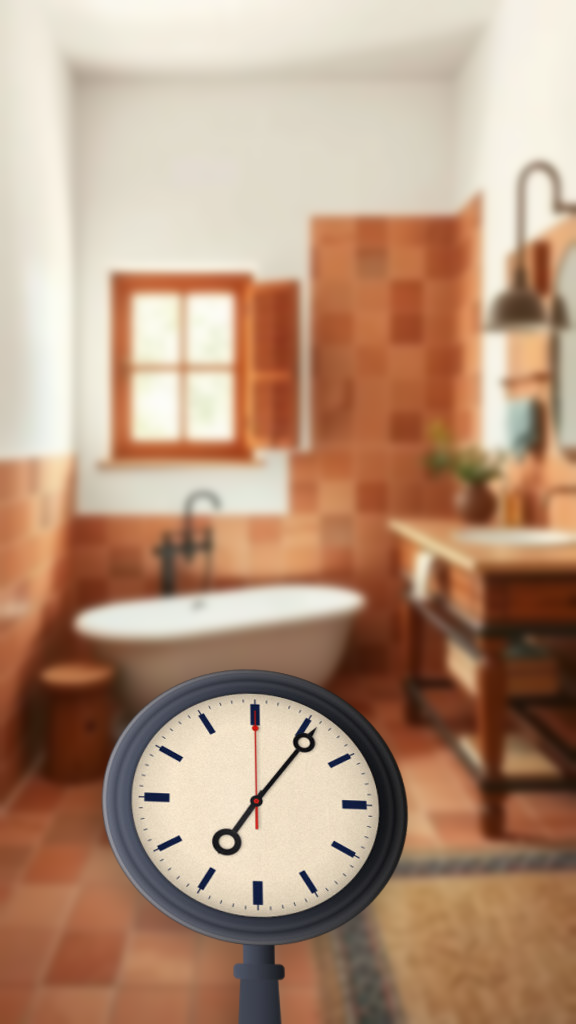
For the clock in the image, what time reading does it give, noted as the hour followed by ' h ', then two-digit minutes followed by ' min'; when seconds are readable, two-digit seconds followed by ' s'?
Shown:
7 h 06 min 00 s
